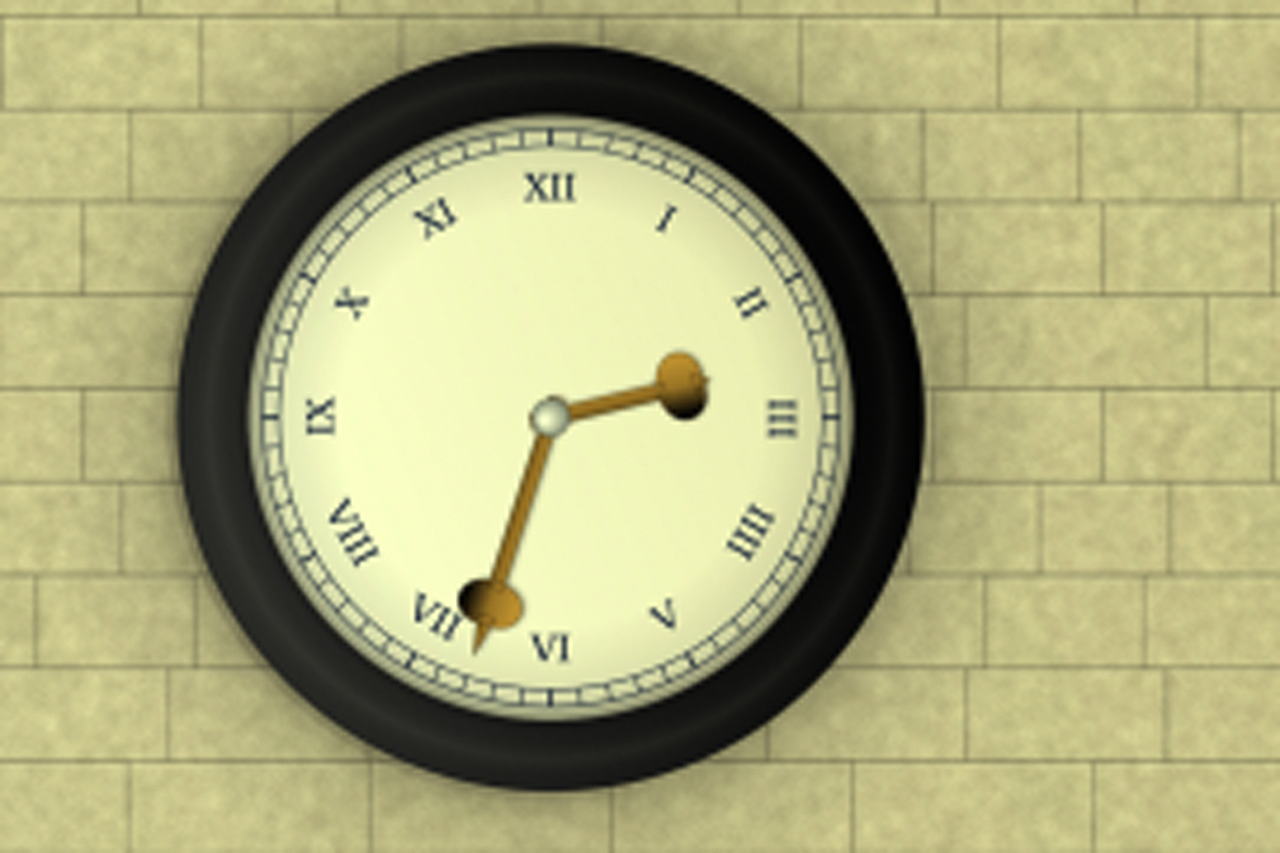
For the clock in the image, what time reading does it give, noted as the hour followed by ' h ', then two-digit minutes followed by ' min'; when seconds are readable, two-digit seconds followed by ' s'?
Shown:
2 h 33 min
